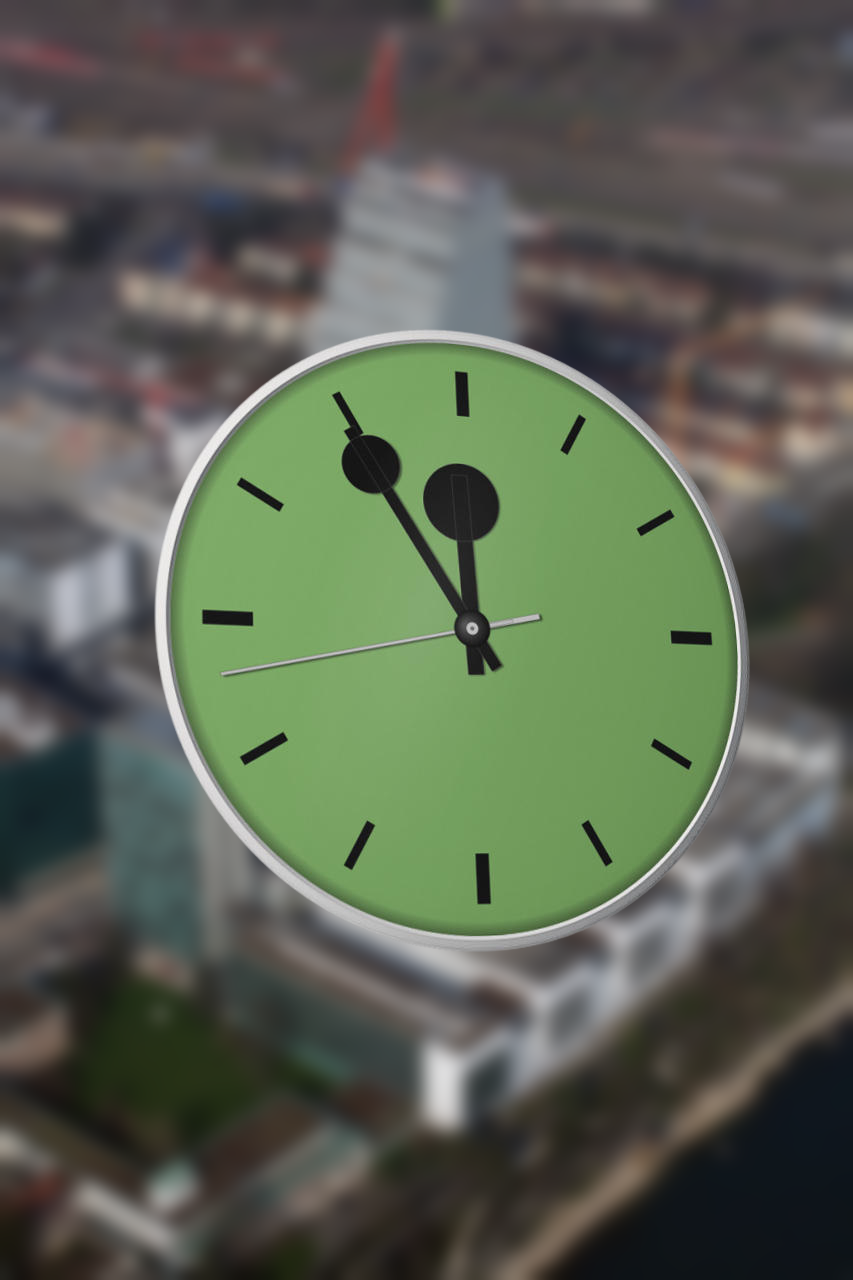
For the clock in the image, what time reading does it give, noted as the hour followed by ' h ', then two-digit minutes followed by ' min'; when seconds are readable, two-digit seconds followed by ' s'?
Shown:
11 h 54 min 43 s
